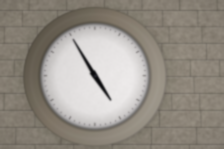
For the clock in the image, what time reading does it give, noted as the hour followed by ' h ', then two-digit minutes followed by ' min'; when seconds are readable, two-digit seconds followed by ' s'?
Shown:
4 h 55 min
